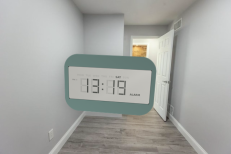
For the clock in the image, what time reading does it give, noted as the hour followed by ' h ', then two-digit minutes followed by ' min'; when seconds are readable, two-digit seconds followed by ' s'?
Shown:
13 h 19 min
